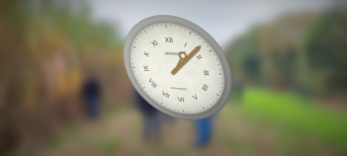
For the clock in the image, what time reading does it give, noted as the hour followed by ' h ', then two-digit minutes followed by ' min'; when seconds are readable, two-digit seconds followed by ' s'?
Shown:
1 h 08 min
